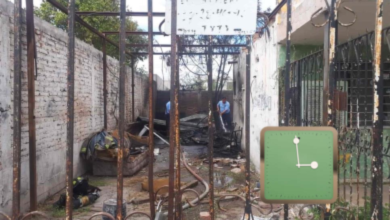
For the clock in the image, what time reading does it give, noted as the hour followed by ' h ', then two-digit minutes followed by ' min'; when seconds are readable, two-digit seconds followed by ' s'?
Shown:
2 h 59 min
